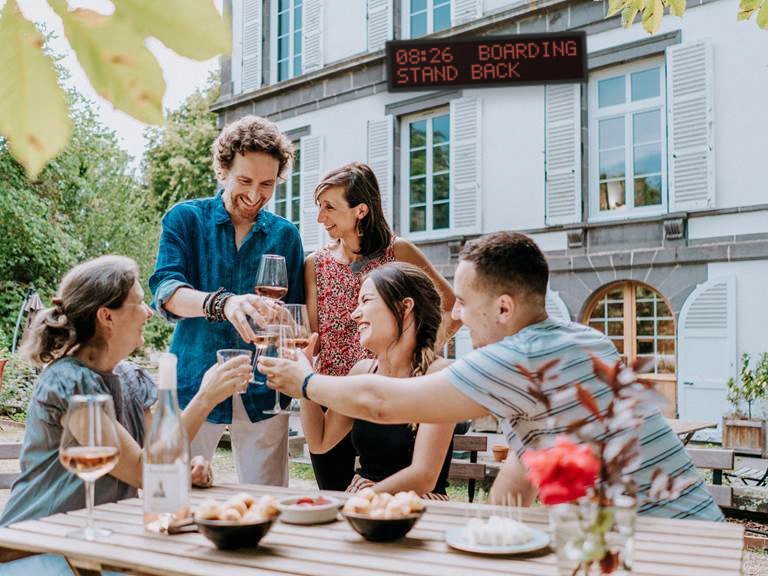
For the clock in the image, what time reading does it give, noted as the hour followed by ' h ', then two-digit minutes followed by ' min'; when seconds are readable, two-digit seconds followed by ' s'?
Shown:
8 h 26 min
